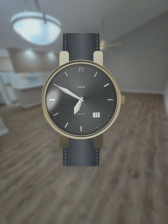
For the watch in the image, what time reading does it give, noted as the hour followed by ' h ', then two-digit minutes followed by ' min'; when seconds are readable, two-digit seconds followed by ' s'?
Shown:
6 h 50 min
